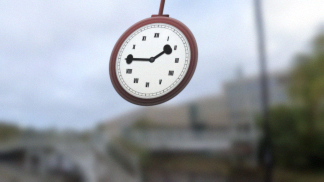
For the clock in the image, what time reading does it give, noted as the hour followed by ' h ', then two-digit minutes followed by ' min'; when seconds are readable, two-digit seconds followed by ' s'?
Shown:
1 h 45 min
